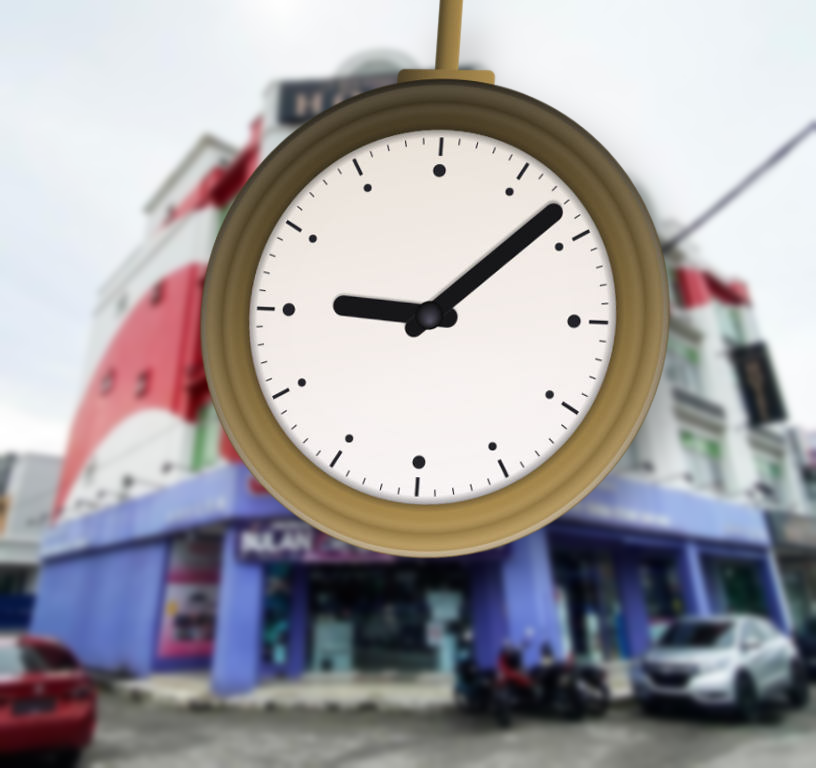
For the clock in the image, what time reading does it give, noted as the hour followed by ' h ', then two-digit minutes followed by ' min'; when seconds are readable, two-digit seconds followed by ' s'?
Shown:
9 h 08 min
